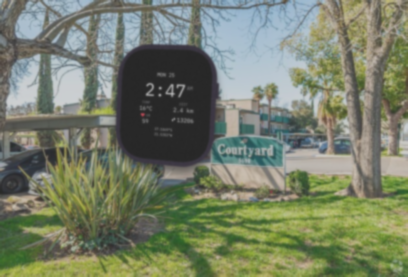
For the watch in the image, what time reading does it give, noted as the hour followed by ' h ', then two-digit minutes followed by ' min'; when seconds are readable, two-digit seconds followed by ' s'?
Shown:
2 h 47 min
